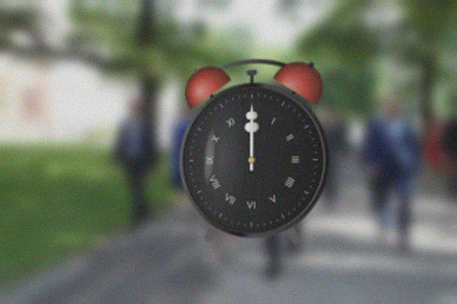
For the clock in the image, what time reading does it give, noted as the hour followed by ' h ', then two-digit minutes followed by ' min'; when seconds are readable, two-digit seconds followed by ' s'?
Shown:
12 h 00 min
